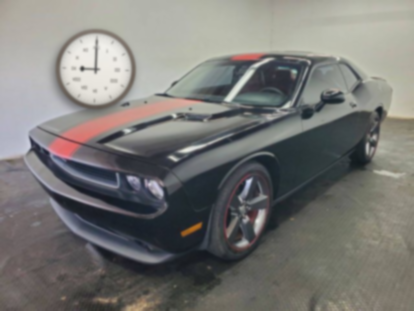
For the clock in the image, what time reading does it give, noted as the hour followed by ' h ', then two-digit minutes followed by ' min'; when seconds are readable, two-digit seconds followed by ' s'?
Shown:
9 h 00 min
